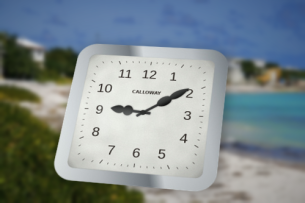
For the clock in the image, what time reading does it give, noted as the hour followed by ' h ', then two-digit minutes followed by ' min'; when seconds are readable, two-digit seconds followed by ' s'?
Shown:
9 h 09 min
